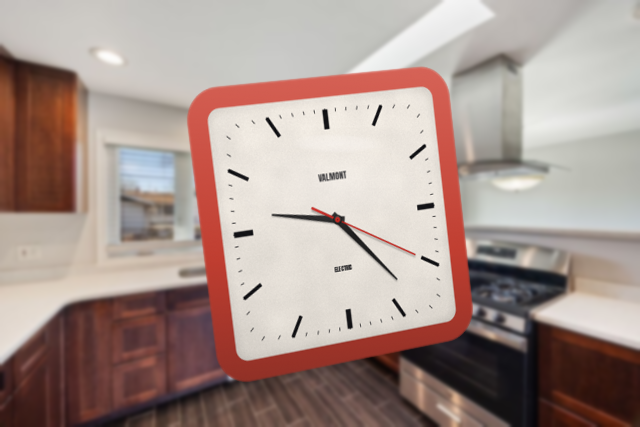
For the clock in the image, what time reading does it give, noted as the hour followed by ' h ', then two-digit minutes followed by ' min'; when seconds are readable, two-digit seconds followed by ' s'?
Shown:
9 h 23 min 20 s
